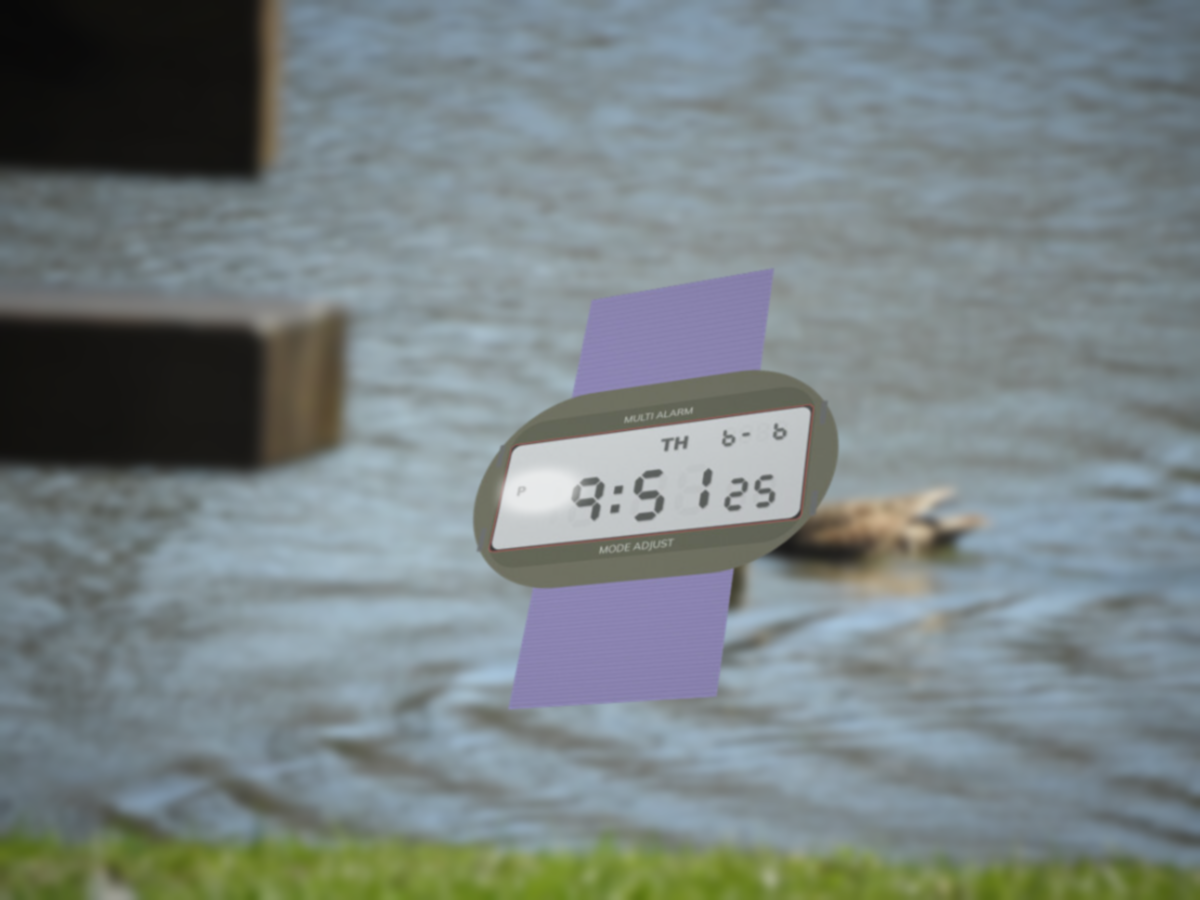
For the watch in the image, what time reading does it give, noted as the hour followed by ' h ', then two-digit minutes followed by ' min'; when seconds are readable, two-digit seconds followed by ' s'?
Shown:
9 h 51 min 25 s
